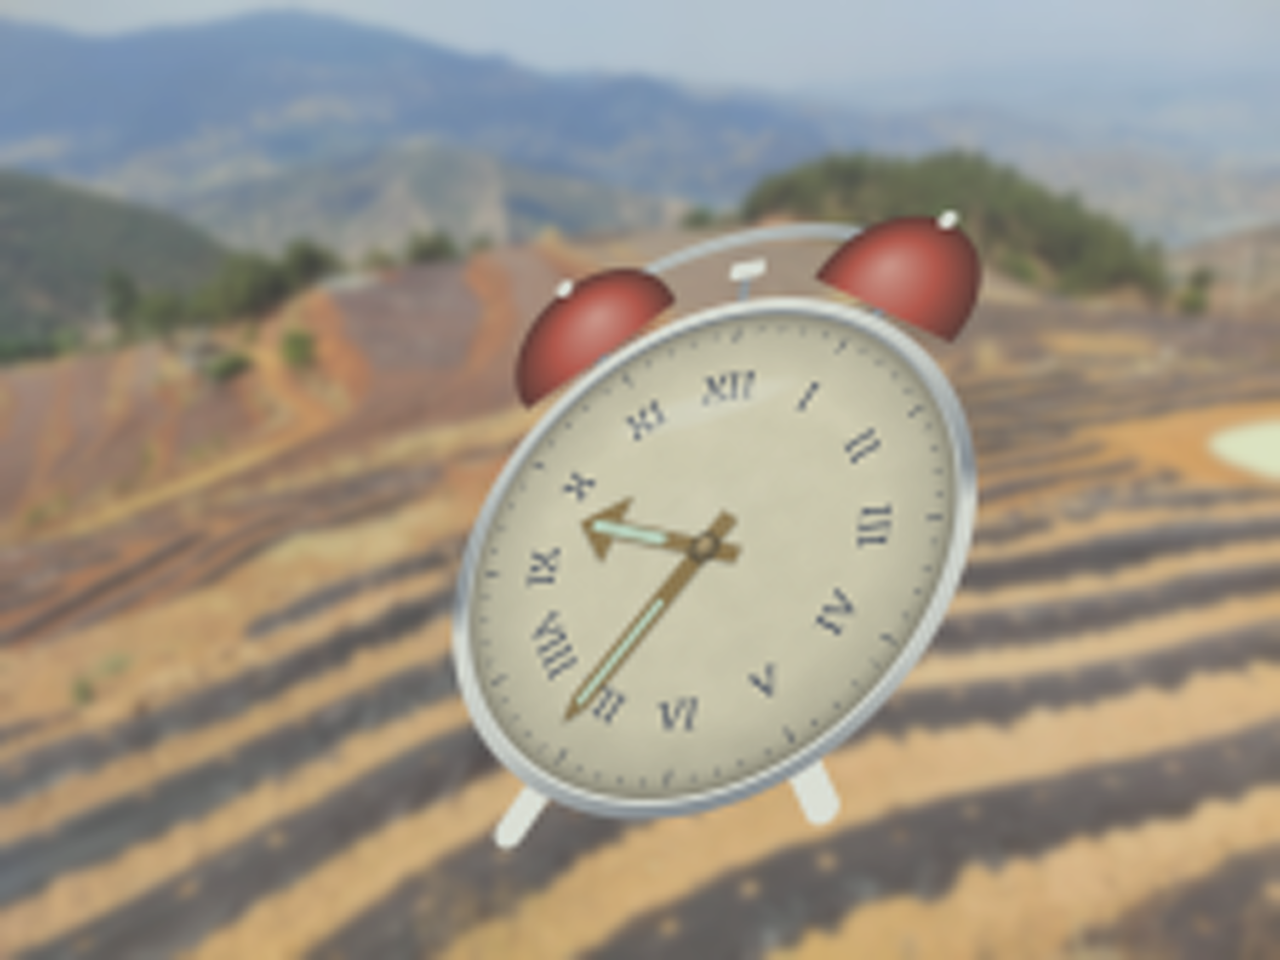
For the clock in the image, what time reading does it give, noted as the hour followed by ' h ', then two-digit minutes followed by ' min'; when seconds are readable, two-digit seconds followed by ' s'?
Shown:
9 h 36 min
